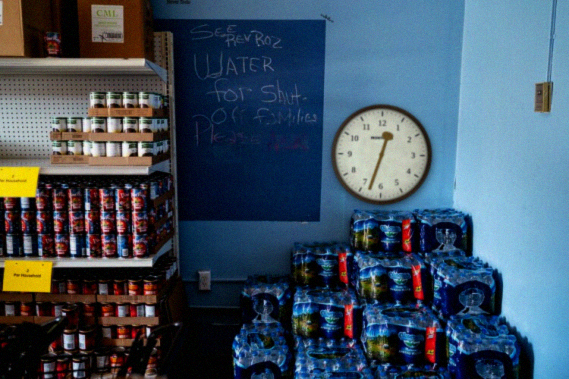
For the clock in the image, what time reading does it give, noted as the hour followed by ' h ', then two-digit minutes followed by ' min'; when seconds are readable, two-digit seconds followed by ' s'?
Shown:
12 h 33 min
